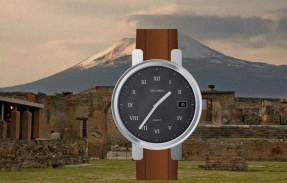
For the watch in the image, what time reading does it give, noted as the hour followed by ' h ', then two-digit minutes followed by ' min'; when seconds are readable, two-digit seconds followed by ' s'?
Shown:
1 h 36 min
